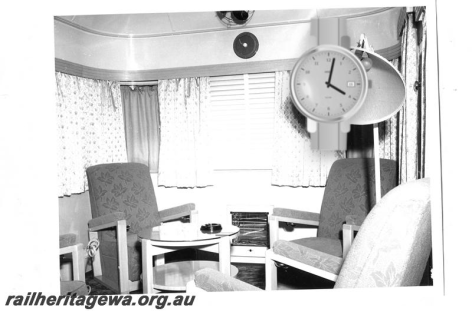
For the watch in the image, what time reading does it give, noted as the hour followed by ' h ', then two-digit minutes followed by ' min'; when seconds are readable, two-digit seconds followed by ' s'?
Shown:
4 h 02 min
